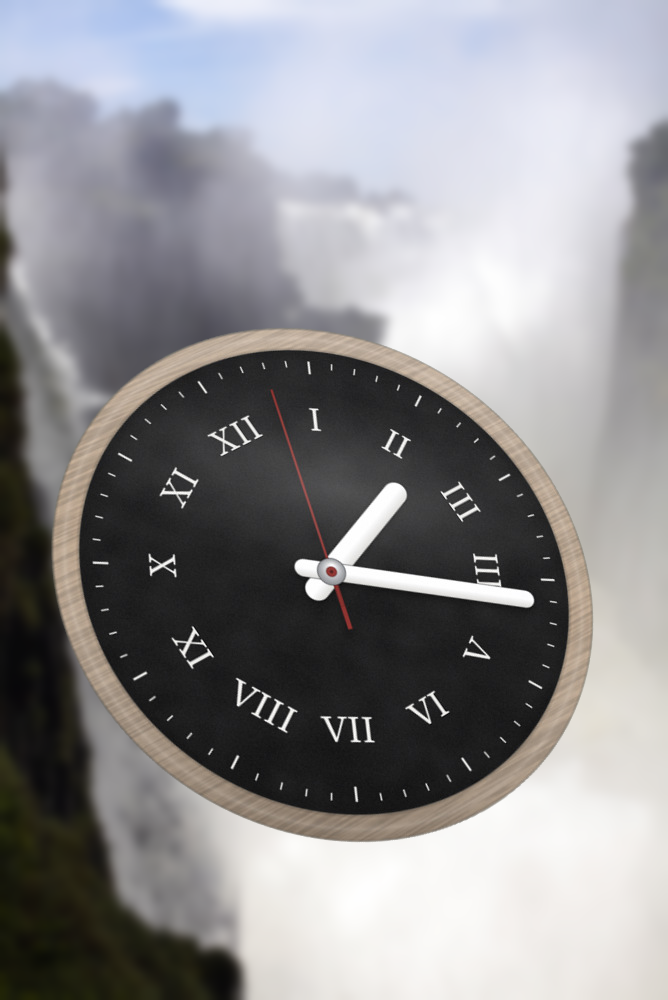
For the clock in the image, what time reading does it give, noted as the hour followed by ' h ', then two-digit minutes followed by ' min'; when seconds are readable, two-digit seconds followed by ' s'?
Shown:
2 h 21 min 03 s
